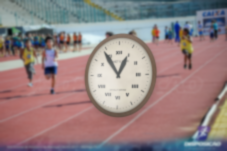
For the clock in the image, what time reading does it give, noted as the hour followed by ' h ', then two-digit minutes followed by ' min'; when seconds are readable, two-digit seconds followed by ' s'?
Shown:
12 h 54 min
